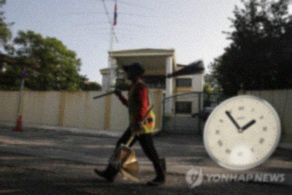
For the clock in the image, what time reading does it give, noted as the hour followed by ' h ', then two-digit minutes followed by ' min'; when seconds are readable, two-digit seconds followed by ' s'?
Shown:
1 h 54 min
